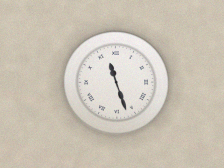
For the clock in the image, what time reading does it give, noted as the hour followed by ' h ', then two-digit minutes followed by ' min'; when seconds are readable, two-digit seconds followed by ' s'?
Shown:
11 h 27 min
